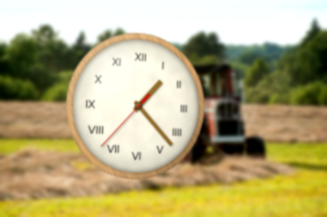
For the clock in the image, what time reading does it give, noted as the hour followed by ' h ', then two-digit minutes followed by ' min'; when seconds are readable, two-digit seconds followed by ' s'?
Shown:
1 h 22 min 37 s
